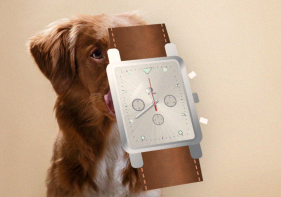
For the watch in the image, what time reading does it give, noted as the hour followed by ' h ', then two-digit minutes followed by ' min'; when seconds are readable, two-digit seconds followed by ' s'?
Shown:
11 h 40 min
